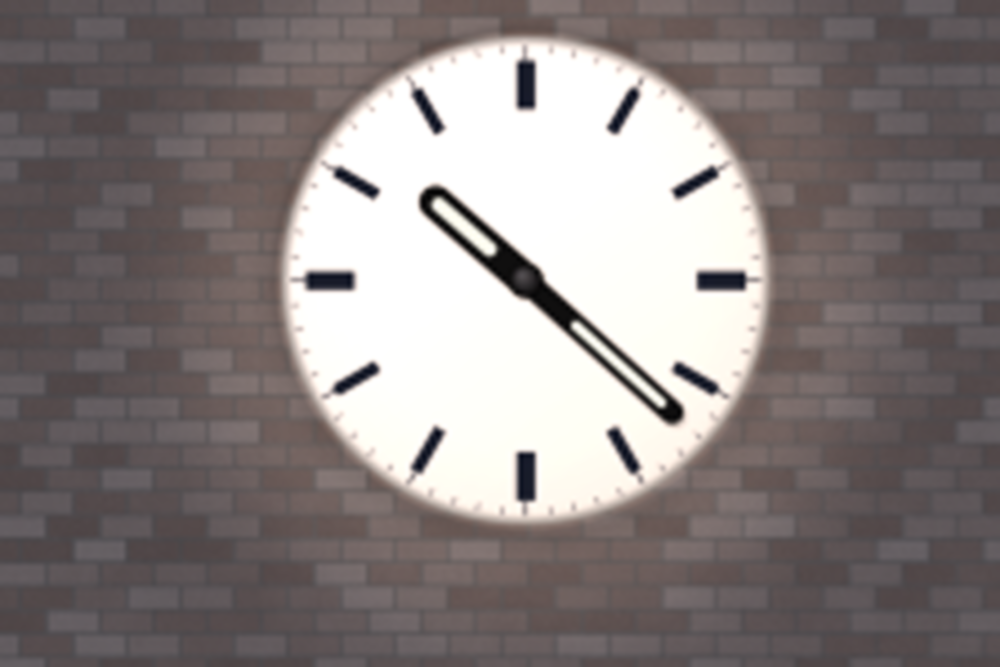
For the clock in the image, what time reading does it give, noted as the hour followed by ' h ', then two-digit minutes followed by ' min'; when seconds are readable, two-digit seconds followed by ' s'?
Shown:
10 h 22 min
